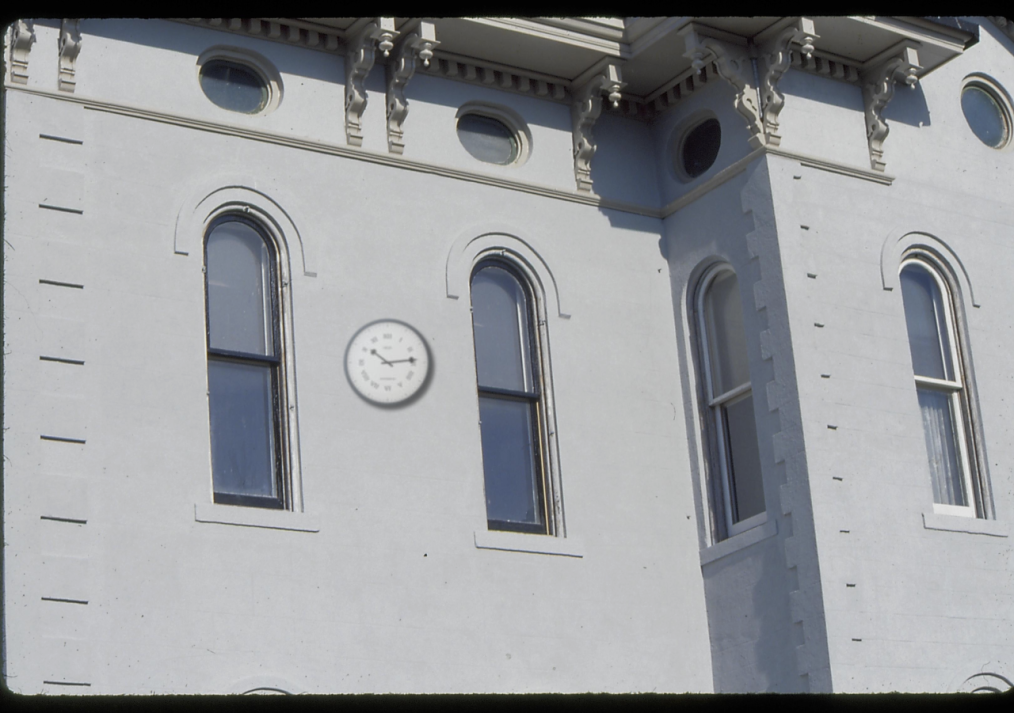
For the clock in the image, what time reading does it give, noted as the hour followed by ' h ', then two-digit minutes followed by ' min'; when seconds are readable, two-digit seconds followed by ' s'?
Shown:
10 h 14 min
